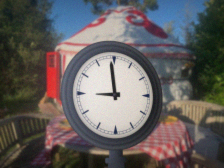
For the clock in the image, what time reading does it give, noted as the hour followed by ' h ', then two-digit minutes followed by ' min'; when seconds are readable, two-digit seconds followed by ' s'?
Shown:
8 h 59 min
